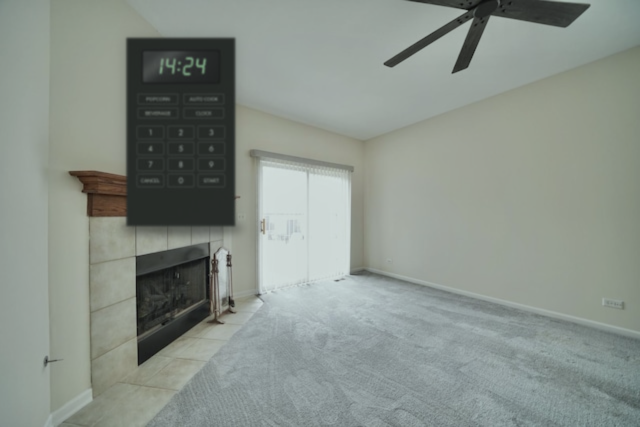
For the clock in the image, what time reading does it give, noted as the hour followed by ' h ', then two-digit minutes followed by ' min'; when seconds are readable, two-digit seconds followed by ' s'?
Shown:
14 h 24 min
